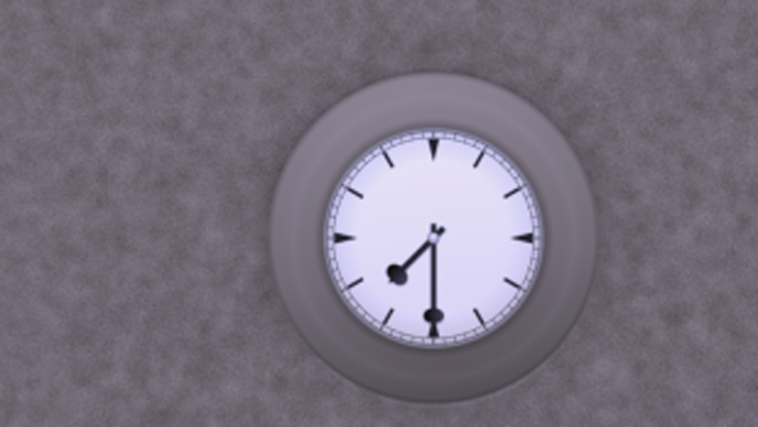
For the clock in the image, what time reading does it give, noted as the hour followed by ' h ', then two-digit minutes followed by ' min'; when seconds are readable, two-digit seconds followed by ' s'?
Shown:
7 h 30 min
